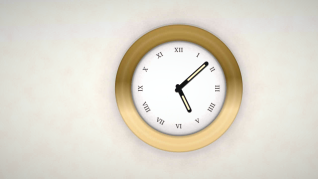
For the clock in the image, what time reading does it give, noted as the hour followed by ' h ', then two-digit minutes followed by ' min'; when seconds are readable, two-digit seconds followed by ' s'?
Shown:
5 h 08 min
